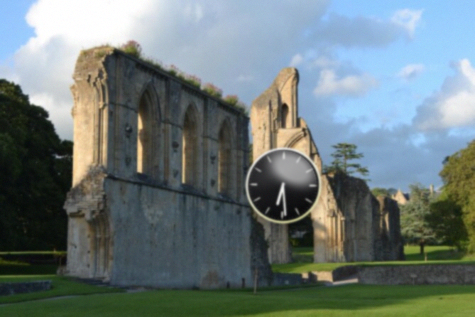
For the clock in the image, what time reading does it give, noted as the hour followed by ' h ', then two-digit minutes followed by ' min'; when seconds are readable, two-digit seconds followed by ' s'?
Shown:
6 h 29 min
